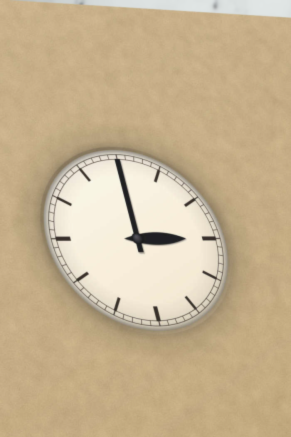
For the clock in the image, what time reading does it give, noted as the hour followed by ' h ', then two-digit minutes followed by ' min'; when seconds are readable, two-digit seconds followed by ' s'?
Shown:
3 h 00 min
